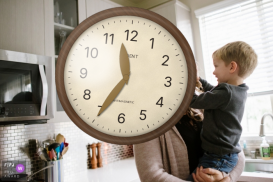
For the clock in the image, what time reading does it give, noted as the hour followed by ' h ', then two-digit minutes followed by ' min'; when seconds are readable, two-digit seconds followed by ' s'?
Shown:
11 h 35 min
